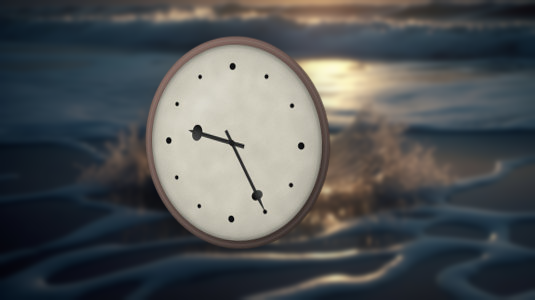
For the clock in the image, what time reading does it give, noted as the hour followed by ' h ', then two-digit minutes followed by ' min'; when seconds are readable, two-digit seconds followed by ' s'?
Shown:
9 h 25 min
